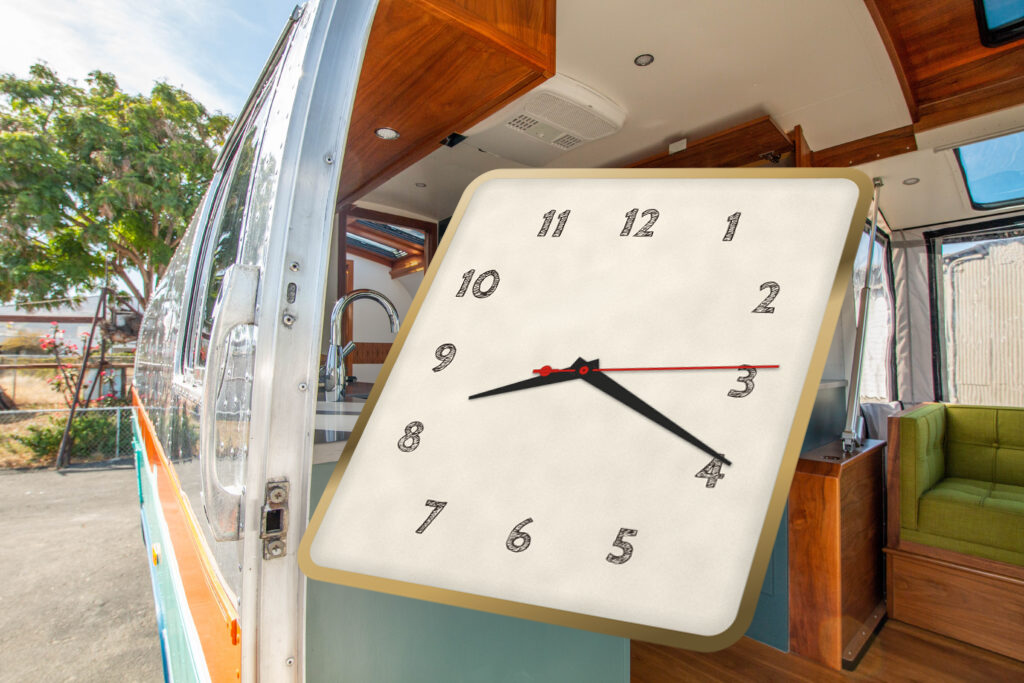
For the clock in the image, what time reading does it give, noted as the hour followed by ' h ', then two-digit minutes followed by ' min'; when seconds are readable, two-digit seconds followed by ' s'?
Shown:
8 h 19 min 14 s
